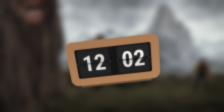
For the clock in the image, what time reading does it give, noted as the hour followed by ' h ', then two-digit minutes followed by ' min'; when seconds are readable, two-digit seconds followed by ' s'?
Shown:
12 h 02 min
